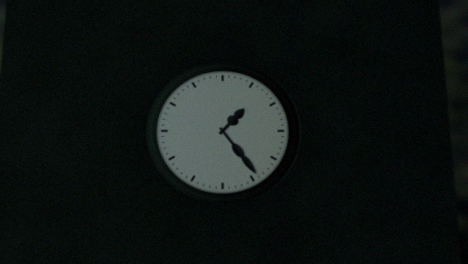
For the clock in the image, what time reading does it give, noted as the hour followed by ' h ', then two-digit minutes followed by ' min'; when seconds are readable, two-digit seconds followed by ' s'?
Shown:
1 h 24 min
